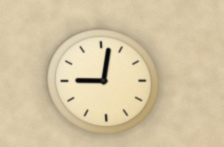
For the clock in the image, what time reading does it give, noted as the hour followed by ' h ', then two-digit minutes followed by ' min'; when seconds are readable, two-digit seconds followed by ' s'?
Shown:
9 h 02 min
